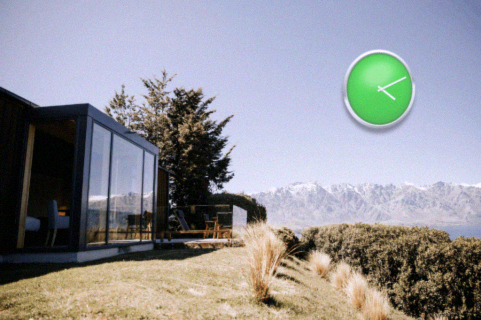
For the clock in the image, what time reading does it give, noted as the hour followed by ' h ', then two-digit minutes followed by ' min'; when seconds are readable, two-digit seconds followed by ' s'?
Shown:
4 h 11 min
